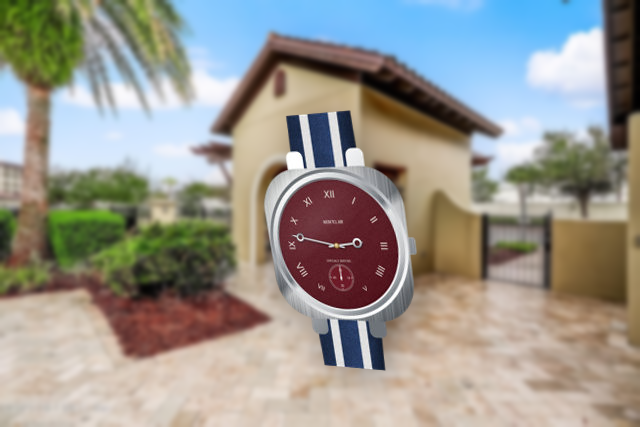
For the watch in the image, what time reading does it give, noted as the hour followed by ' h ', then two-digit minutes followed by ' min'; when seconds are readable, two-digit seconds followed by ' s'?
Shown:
2 h 47 min
